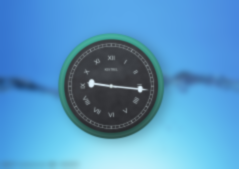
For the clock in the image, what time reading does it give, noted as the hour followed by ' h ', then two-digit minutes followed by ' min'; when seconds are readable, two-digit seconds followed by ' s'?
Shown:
9 h 16 min
